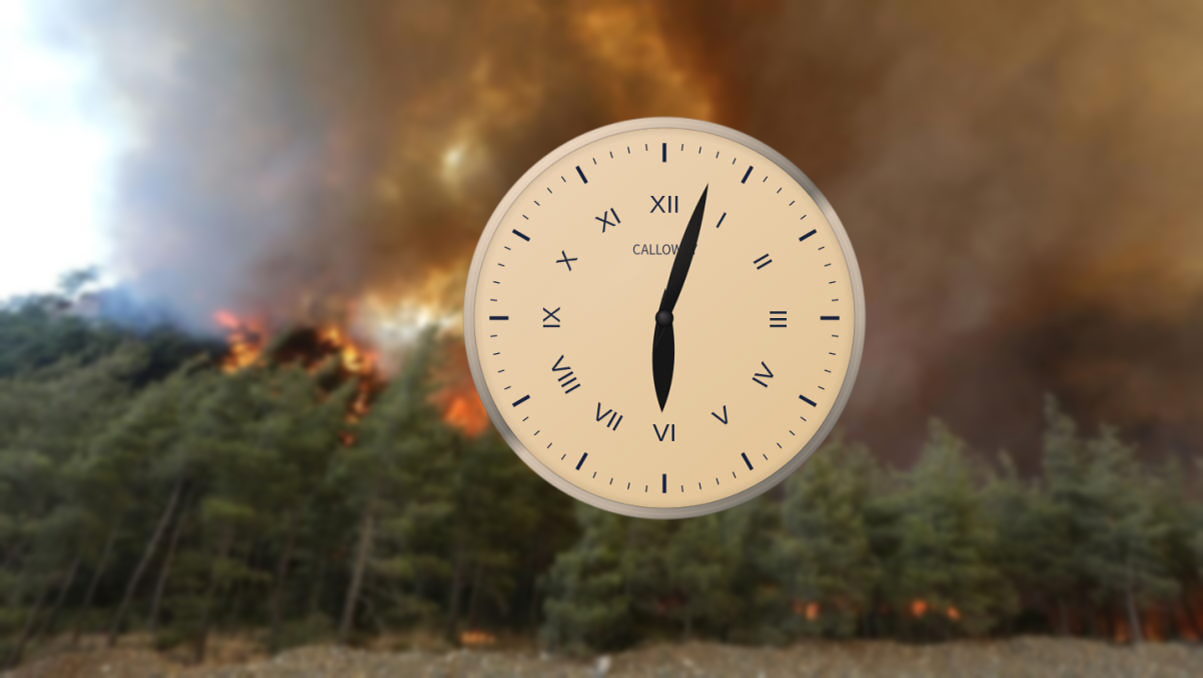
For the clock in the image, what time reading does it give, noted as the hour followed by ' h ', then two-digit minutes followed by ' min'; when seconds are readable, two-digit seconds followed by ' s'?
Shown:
6 h 03 min
